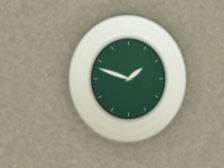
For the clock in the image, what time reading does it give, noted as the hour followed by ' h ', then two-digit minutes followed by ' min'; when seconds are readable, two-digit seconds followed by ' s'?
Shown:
1 h 48 min
